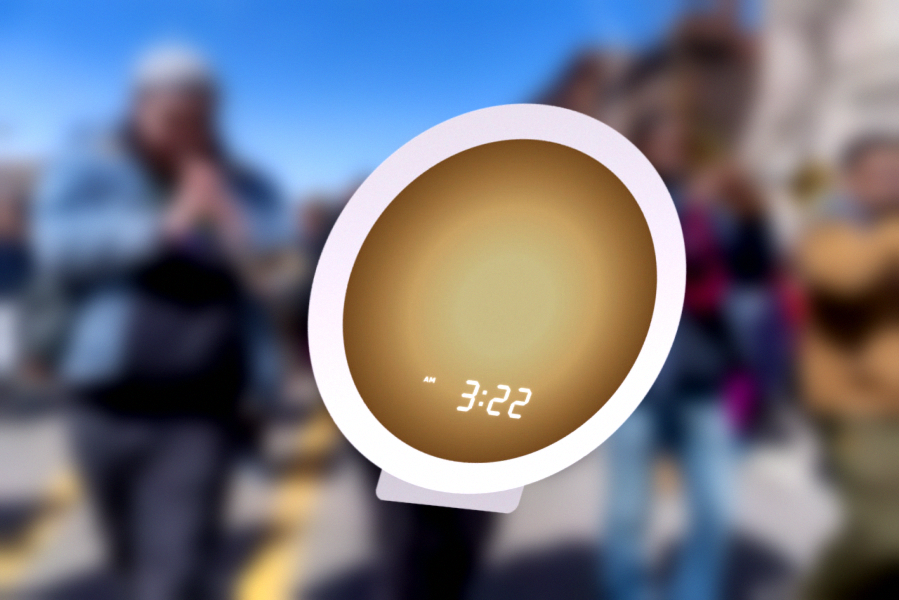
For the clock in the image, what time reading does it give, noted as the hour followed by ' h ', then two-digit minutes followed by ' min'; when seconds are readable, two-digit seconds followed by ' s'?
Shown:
3 h 22 min
